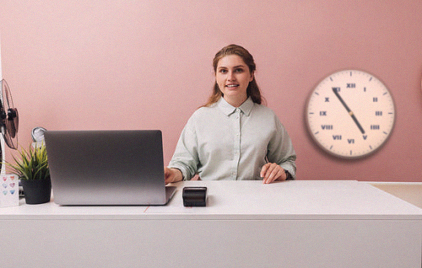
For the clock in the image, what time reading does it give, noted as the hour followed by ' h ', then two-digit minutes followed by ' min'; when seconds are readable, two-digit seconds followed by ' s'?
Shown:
4 h 54 min
